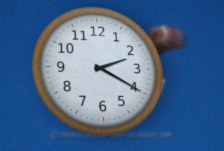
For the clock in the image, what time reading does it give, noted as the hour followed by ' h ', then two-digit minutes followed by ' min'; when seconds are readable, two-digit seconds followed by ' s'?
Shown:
2 h 20 min
